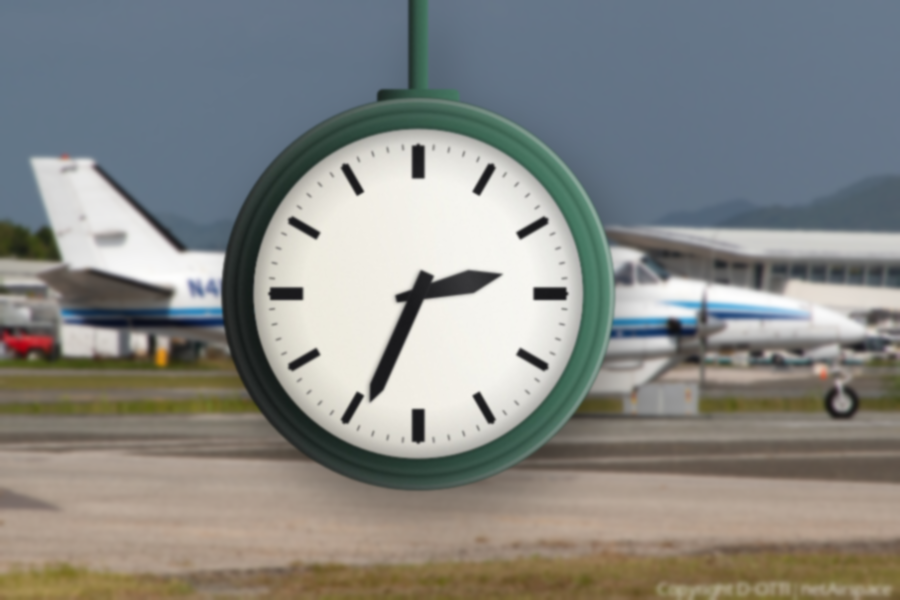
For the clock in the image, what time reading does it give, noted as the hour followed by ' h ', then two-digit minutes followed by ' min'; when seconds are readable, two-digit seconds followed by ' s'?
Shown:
2 h 34 min
